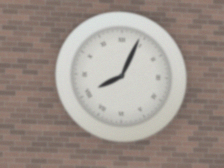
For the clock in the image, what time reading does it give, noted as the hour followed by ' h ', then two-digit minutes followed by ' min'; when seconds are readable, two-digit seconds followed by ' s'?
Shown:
8 h 04 min
